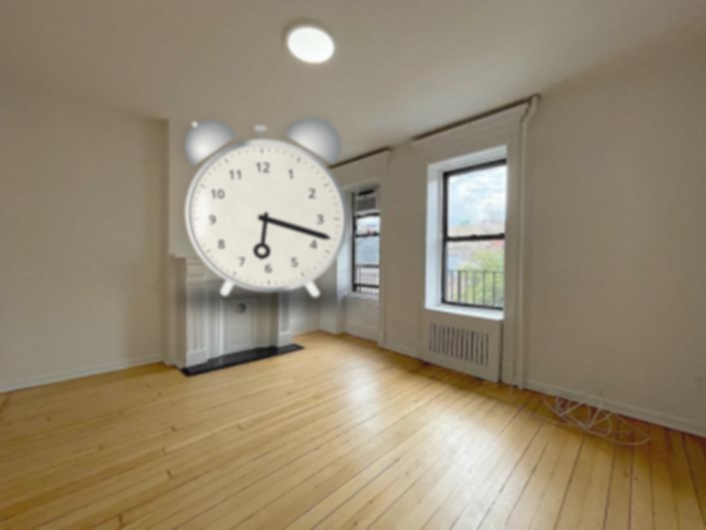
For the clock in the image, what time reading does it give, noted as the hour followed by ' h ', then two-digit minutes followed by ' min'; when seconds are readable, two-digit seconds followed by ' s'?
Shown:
6 h 18 min
